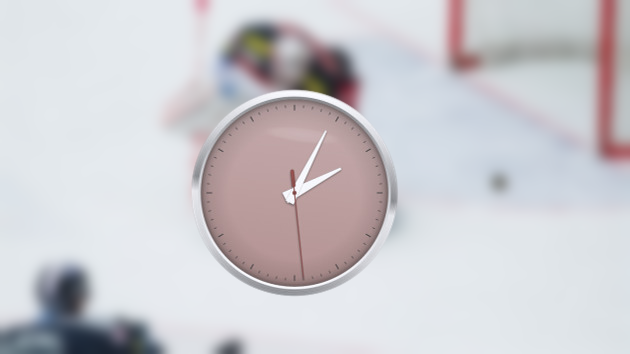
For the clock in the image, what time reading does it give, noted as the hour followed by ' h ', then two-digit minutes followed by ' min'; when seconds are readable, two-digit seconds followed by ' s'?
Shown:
2 h 04 min 29 s
